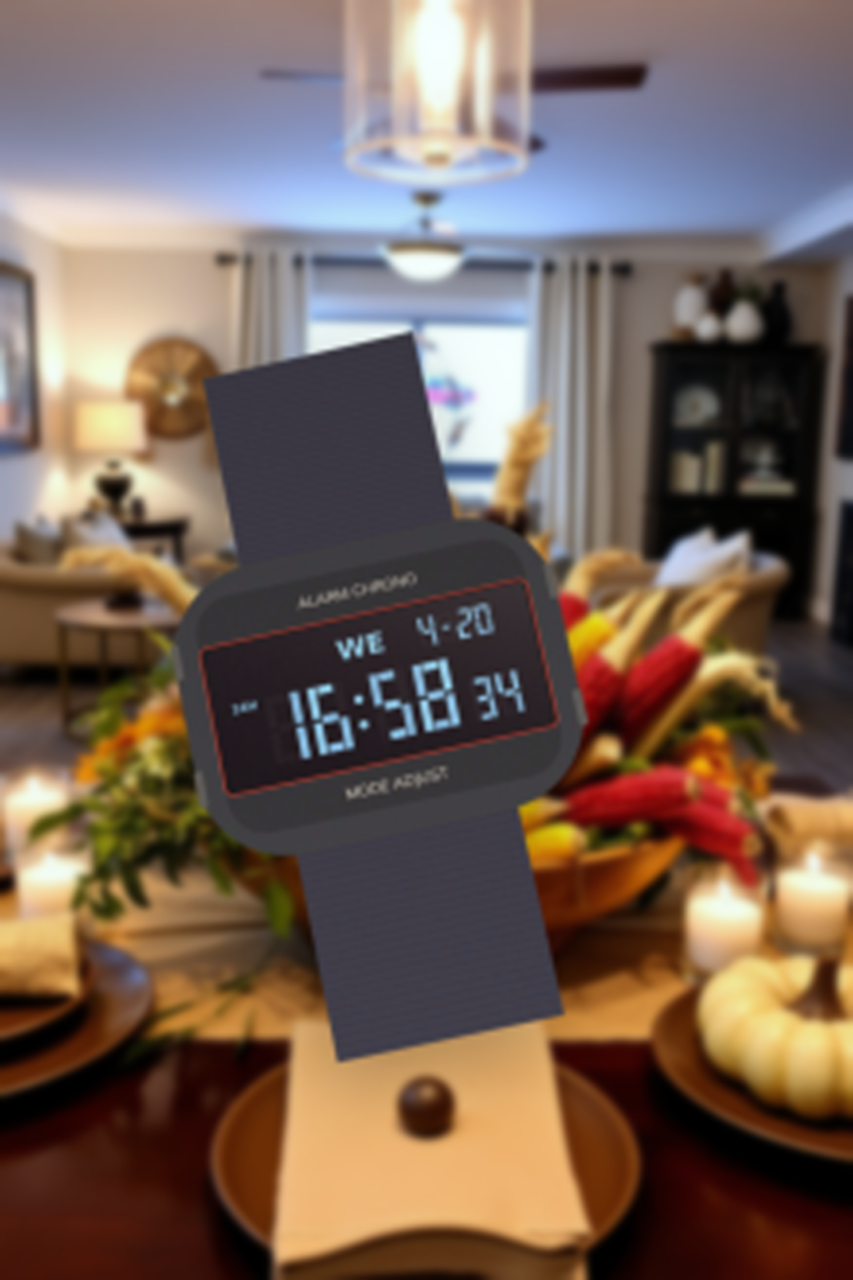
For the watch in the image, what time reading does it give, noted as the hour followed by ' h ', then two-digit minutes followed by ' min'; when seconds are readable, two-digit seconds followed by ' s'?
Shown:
16 h 58 min 34 s
